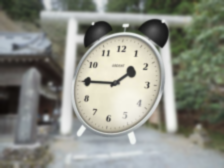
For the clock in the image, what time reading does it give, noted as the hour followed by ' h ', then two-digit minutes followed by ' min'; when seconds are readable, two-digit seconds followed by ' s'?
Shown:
1 h 45 min
